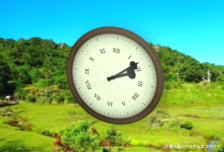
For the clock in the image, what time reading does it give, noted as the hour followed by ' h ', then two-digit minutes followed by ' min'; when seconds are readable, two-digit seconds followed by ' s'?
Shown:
2 h 08 min
